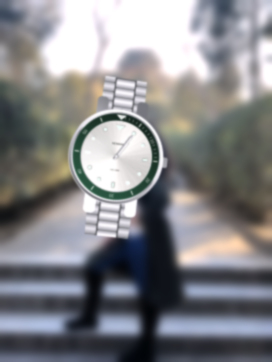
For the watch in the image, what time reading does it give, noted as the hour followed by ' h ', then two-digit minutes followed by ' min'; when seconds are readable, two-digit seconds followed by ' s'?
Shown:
1 h 05 min
